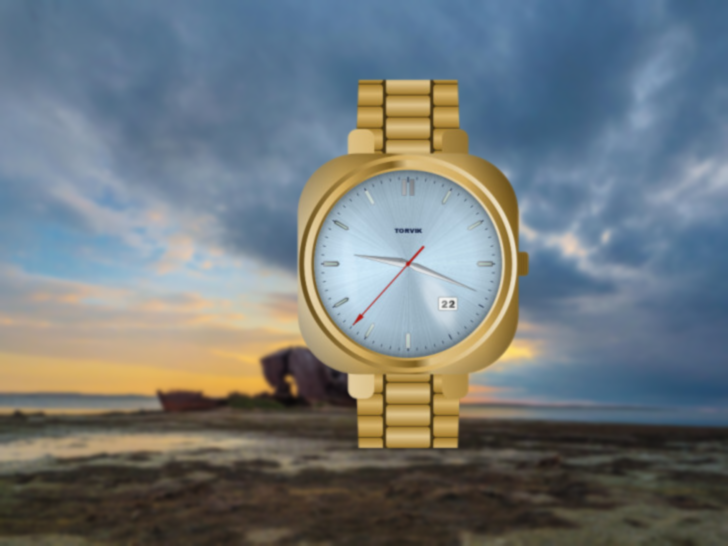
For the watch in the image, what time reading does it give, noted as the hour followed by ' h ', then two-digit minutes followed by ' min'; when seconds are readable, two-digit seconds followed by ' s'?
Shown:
9 h 18 min 37 s
